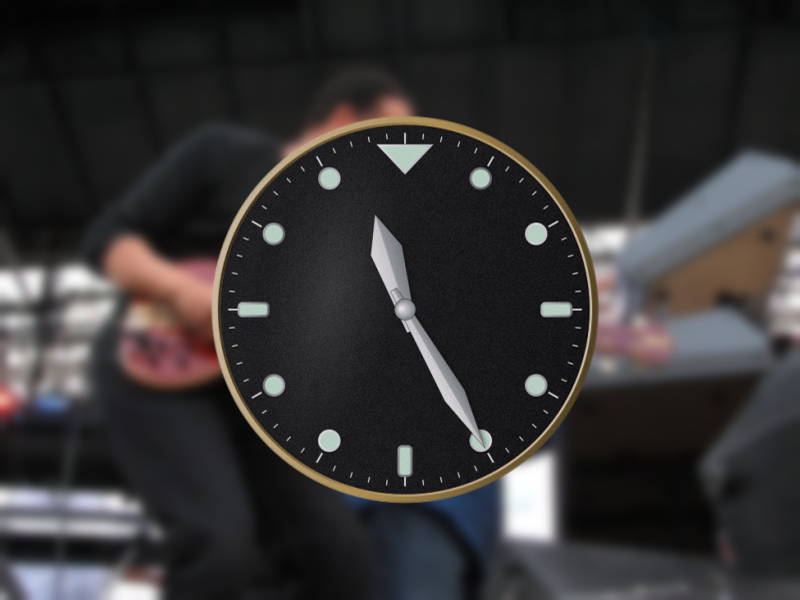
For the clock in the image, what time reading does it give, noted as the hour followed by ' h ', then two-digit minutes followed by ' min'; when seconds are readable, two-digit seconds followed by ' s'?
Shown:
11 h 25 min
